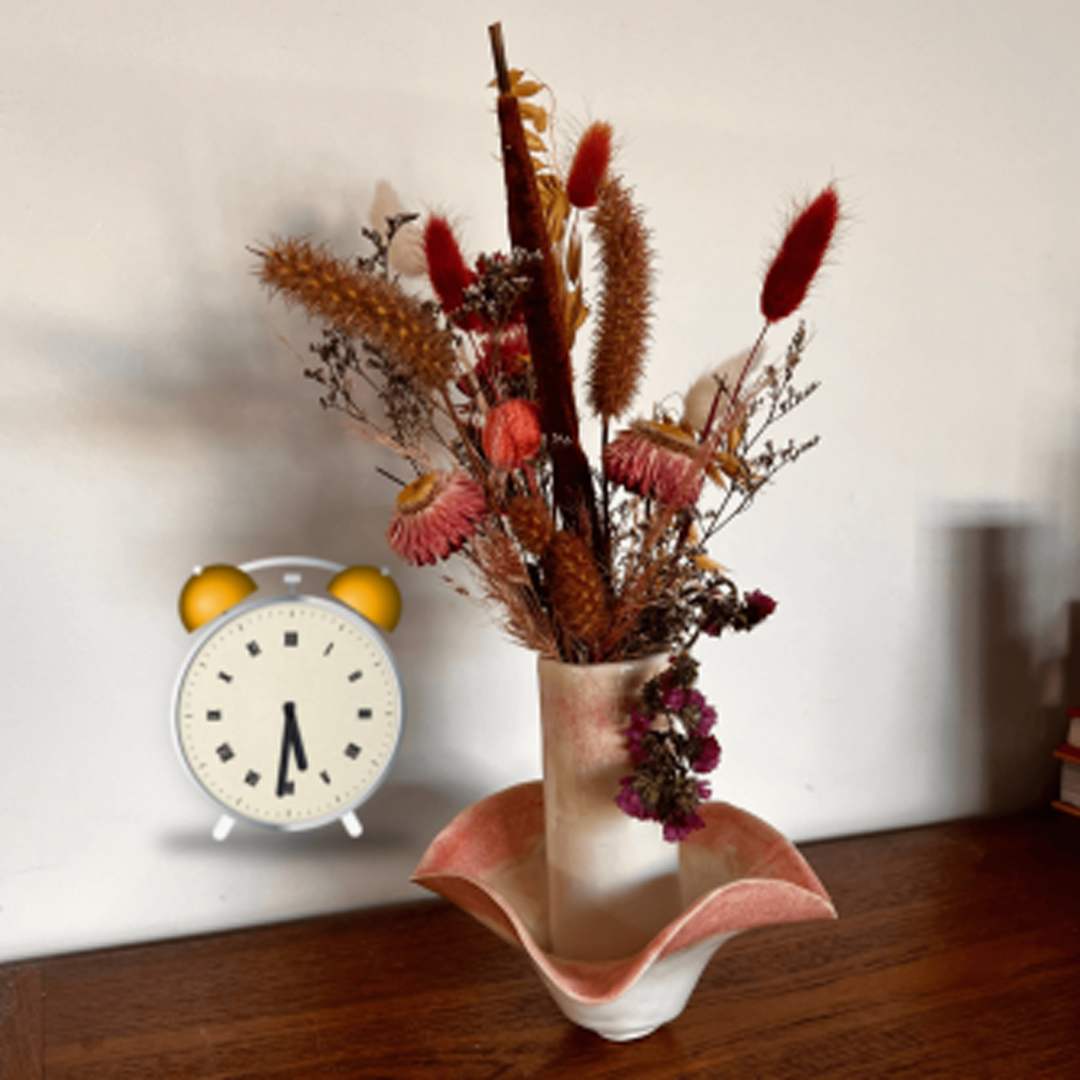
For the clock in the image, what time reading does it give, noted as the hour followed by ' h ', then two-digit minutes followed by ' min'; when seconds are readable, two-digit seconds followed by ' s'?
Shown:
5 h 31 min
